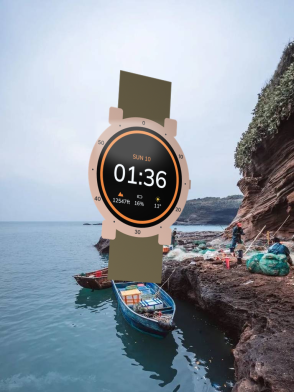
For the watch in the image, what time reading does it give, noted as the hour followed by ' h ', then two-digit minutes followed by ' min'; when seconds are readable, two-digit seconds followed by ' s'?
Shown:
1 h 36 min
